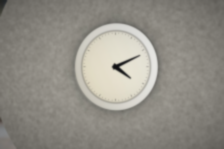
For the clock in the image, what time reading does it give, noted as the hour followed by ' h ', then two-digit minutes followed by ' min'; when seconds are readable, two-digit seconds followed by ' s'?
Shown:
4 h 11 min
